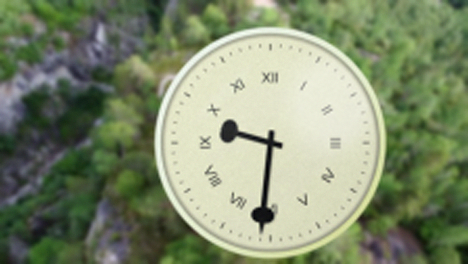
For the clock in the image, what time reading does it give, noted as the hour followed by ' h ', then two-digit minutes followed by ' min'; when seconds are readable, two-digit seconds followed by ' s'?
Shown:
9 h 31 min
